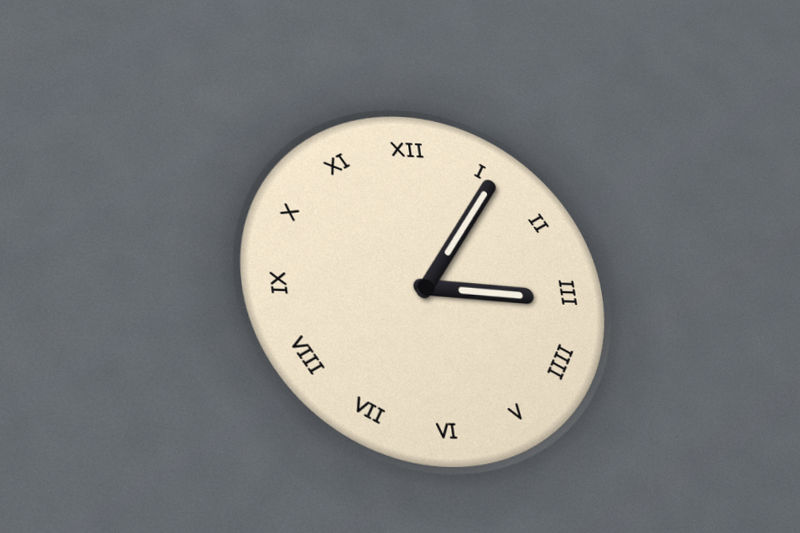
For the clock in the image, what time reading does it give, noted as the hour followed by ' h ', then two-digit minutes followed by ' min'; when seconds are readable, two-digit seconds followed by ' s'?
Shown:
3 h 06 min
